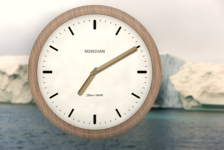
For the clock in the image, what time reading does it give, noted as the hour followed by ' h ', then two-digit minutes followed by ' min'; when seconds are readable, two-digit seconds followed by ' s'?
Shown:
7 h 10 min
